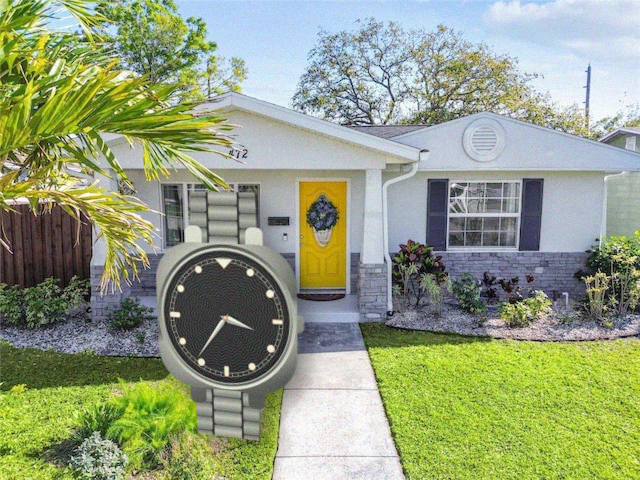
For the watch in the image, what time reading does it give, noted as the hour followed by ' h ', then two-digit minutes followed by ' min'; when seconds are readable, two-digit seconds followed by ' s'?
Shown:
3 h 36 min
